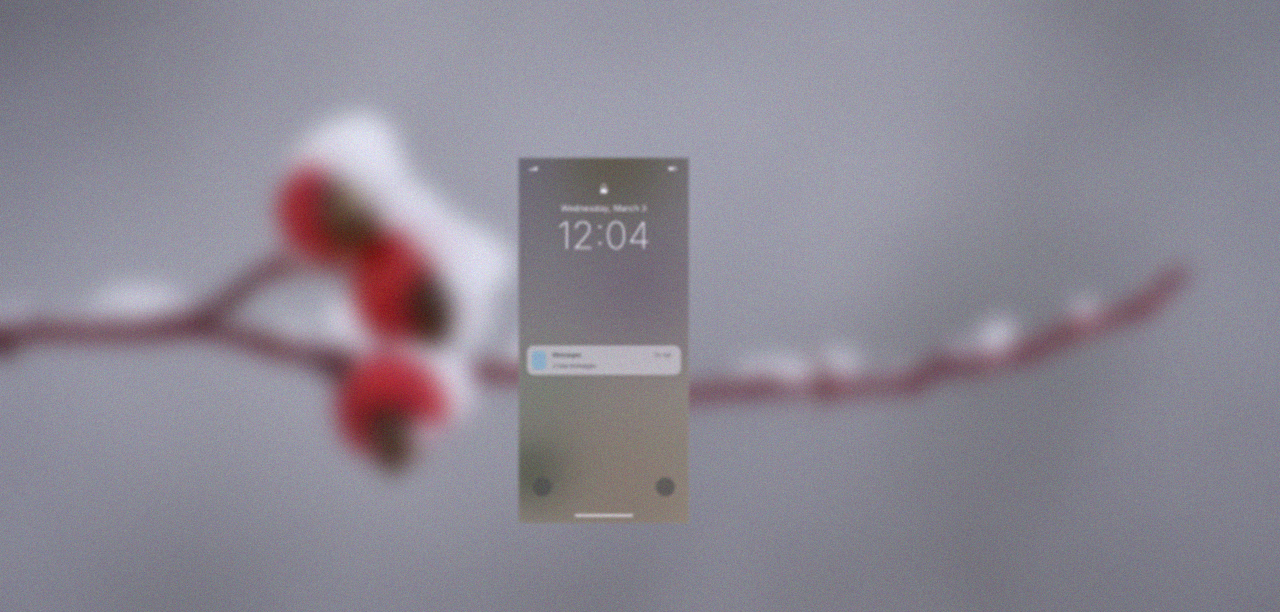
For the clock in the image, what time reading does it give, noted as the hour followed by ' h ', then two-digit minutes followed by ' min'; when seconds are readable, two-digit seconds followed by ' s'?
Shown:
12 h 04 min
